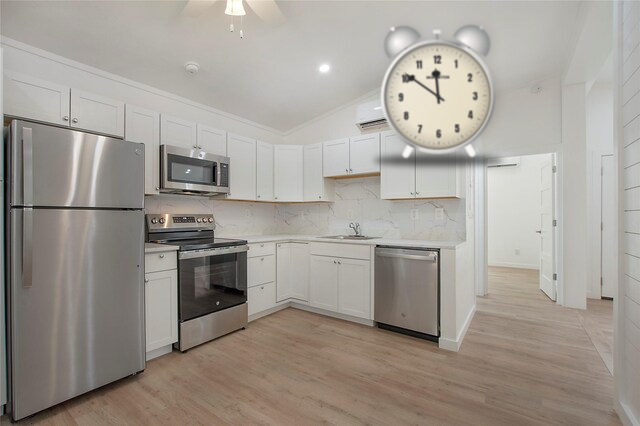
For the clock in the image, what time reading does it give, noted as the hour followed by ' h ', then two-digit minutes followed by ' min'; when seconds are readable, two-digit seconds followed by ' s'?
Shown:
11 h 51 min
